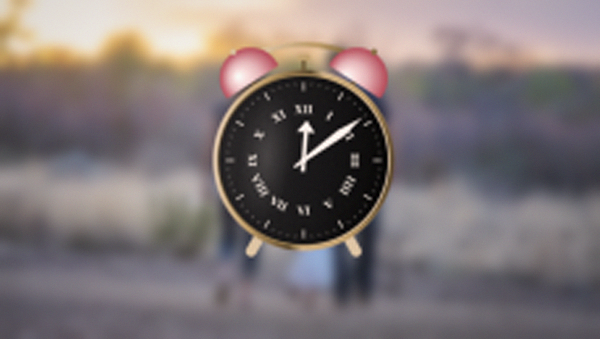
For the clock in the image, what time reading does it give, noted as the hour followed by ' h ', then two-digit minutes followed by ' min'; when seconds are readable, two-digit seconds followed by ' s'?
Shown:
12 h 09 min
